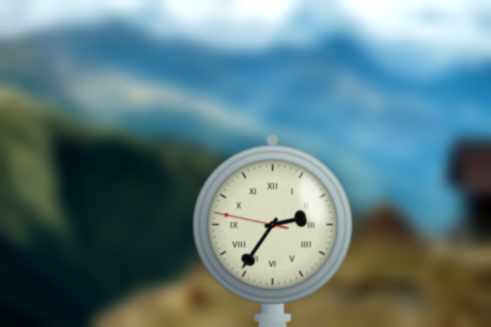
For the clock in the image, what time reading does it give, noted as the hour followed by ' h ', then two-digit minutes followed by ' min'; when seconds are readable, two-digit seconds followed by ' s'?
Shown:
2 h 35 min 47 s
